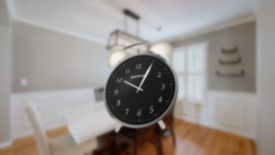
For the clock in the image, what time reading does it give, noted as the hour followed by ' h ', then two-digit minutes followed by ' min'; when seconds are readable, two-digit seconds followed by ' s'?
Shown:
10 h 05 min
